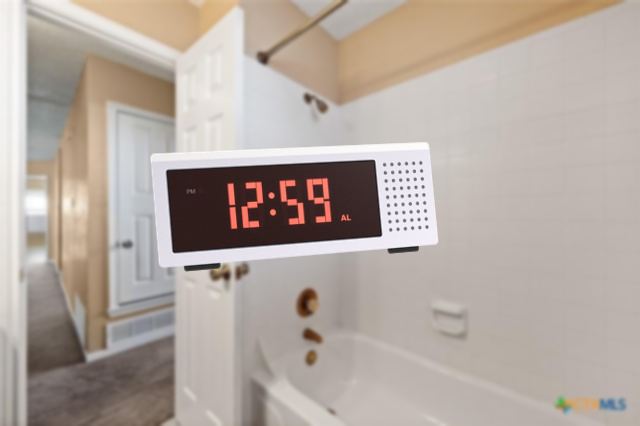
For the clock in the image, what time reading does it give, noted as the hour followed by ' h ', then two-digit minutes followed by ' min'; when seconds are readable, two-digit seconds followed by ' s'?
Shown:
12 h 59 min
